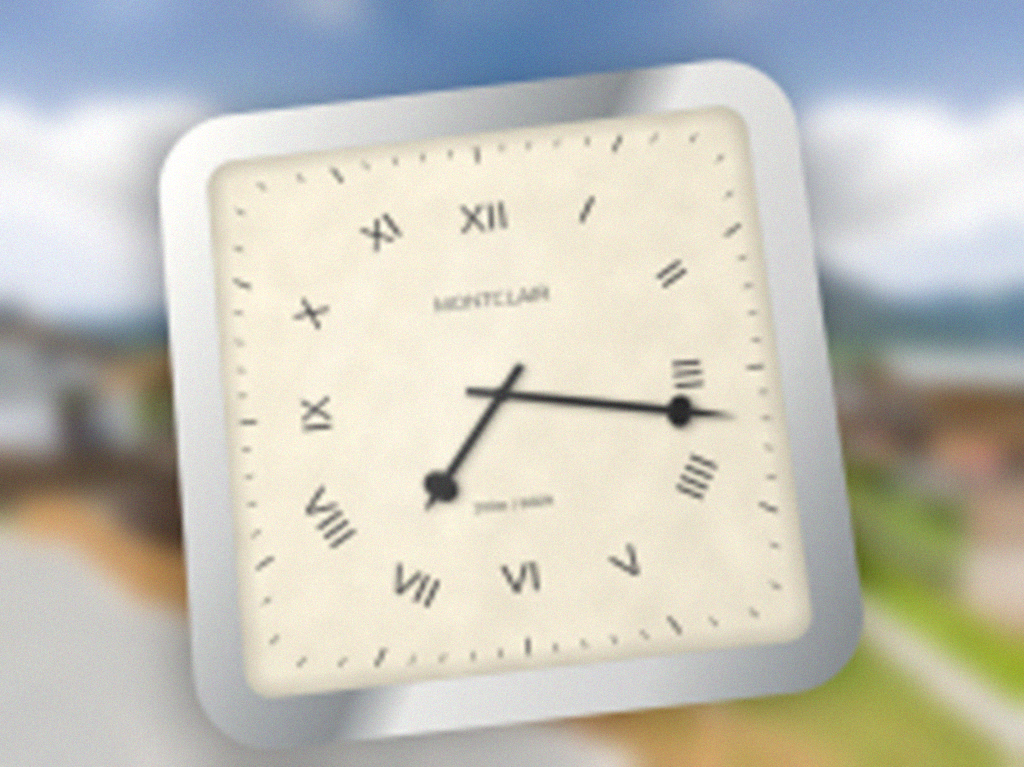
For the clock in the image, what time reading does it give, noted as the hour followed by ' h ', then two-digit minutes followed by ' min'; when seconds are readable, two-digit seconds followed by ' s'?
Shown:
7 h 17 min
